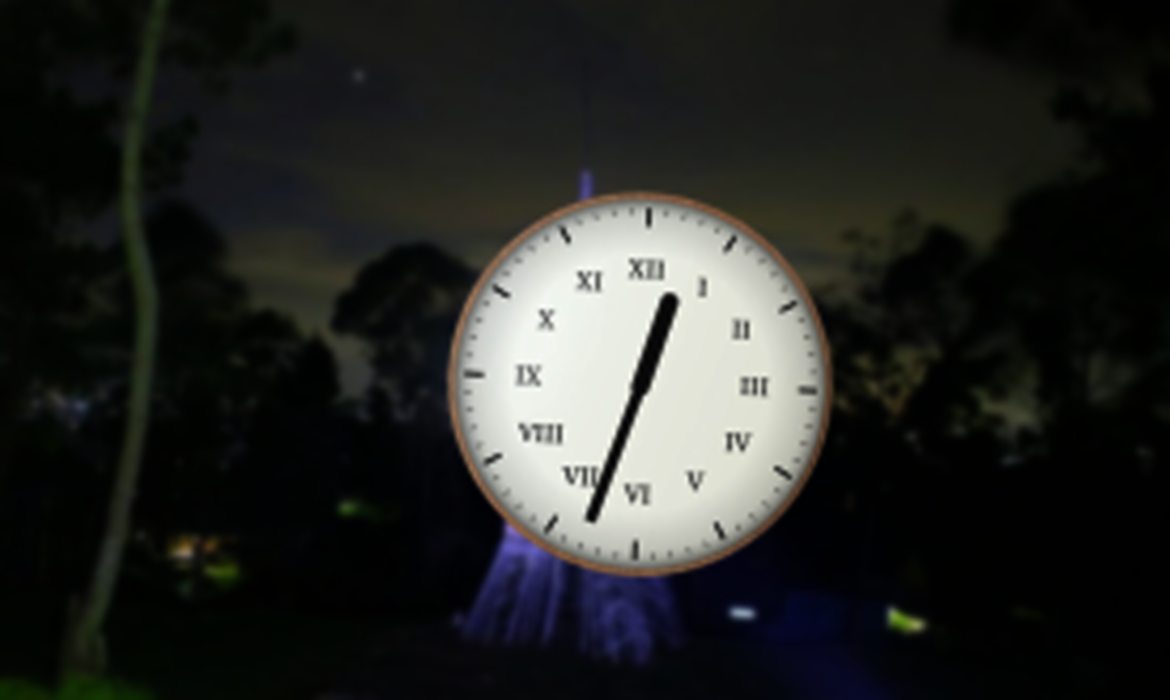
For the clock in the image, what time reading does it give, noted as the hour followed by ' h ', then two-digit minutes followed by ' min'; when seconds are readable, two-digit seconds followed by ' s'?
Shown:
12 h 33 min
